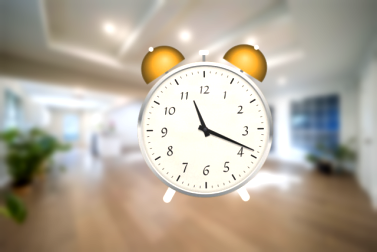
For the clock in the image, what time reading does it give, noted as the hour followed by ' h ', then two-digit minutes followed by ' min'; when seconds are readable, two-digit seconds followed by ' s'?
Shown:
11 h 19 min
